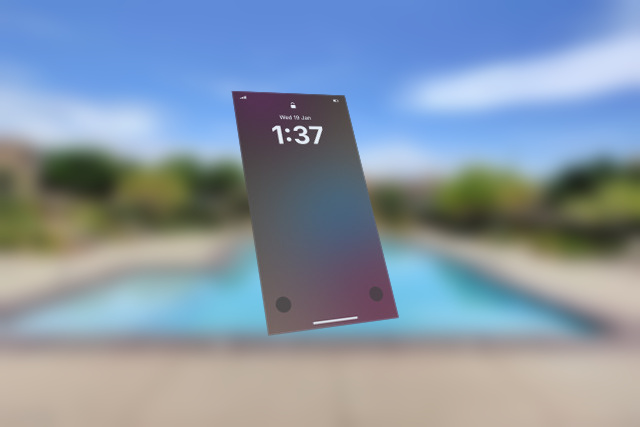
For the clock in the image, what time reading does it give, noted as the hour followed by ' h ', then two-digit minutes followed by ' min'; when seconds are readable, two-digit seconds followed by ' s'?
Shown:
1 h 37 min
